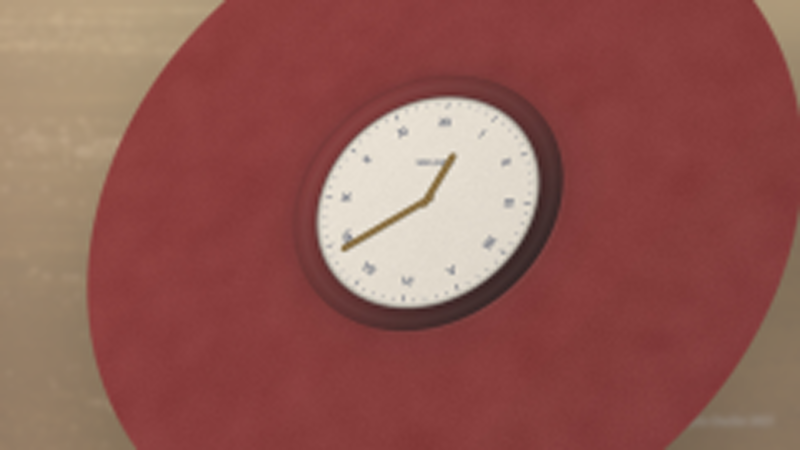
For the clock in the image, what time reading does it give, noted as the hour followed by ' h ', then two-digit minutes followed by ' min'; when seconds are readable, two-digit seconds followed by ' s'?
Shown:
12 h 39 min
